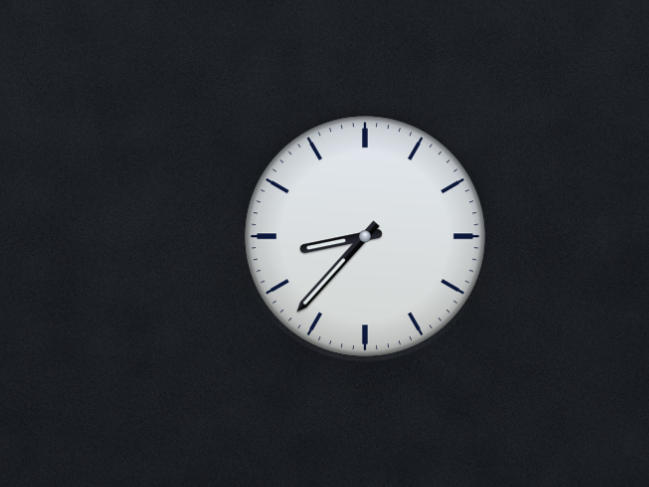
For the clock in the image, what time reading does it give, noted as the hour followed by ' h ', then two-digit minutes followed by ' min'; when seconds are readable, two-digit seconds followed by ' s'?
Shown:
8 h 37 min
